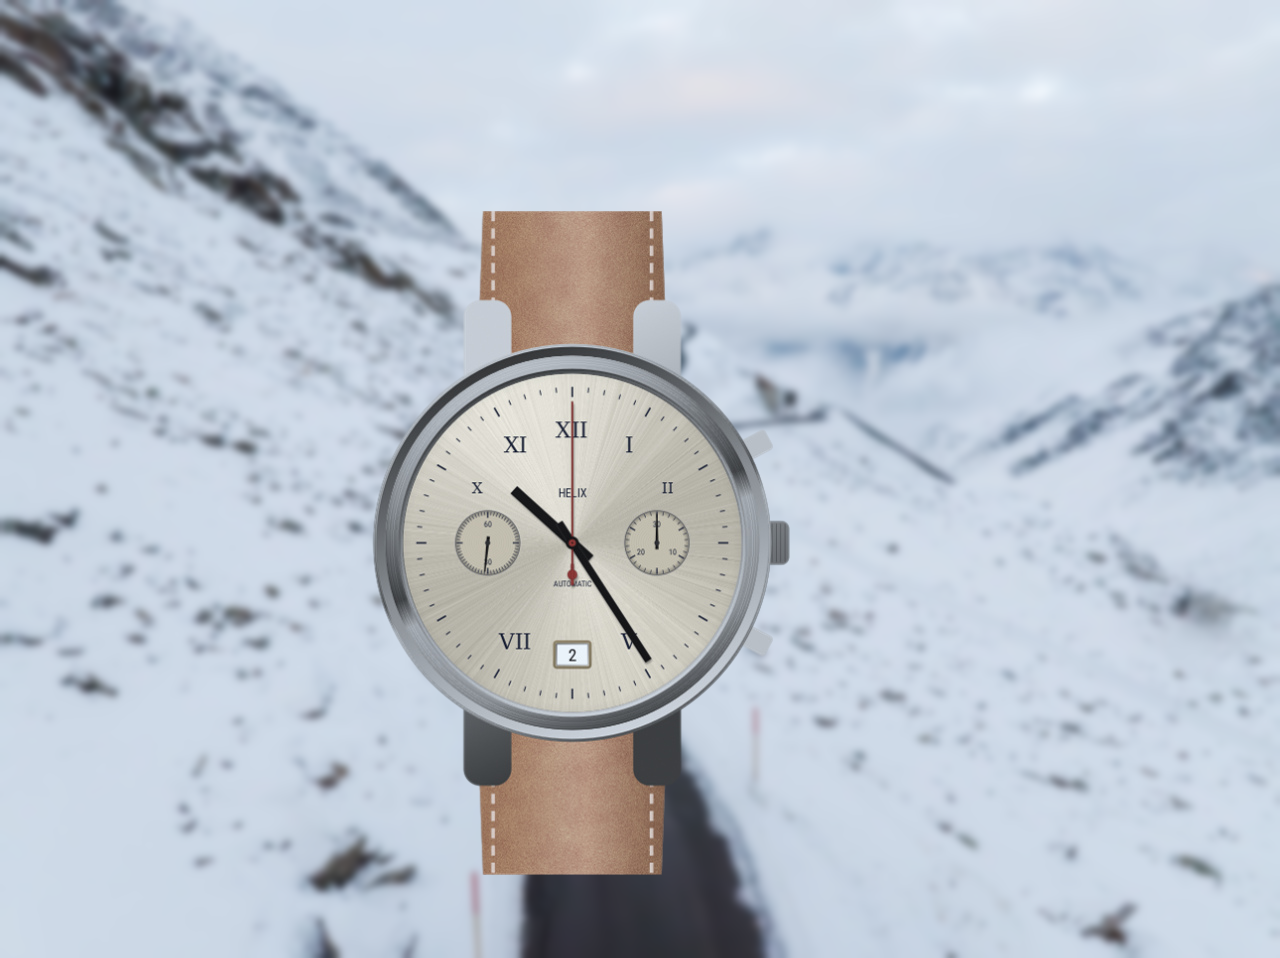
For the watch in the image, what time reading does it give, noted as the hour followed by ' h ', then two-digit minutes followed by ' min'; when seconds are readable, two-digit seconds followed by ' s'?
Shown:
10 h 24 min 31 s
